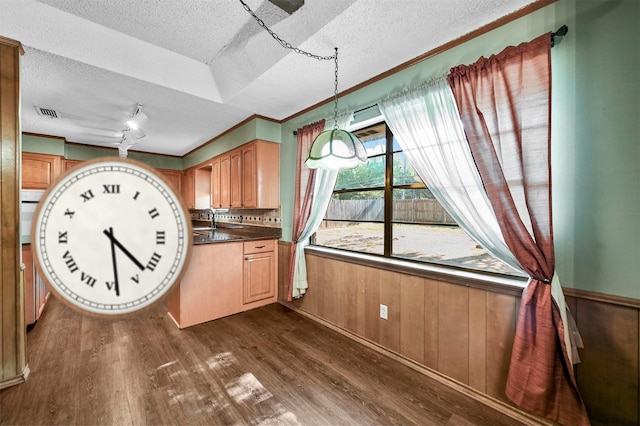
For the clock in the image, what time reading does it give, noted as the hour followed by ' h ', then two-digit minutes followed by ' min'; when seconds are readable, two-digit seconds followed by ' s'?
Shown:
4 h 29 min
